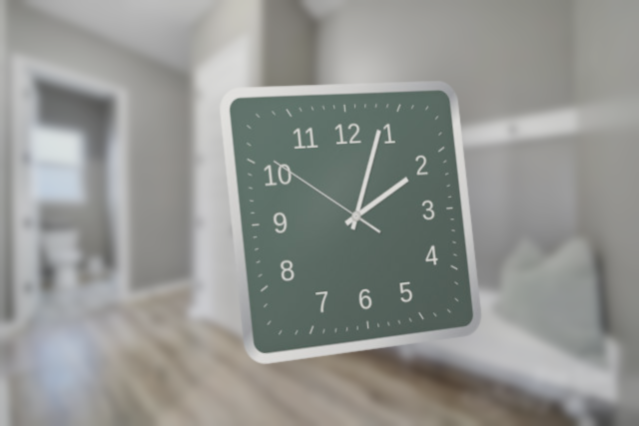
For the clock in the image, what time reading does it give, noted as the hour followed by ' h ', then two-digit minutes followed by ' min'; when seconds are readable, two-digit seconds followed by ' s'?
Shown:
2 h 03 min 51 s
